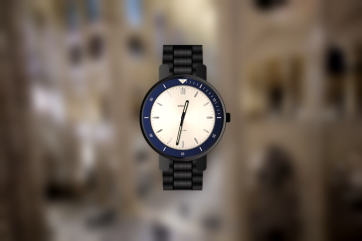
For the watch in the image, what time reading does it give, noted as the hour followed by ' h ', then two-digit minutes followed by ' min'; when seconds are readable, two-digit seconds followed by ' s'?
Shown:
12 h 32 min
